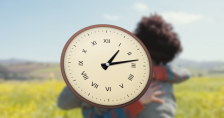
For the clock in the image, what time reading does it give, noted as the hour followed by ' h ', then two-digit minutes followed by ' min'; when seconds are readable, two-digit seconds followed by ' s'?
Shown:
1 h 13 min
